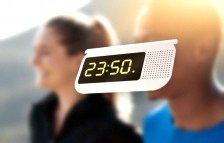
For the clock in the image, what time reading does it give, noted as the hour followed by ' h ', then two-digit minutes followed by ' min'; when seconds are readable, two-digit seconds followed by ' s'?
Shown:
23 h 50 min
